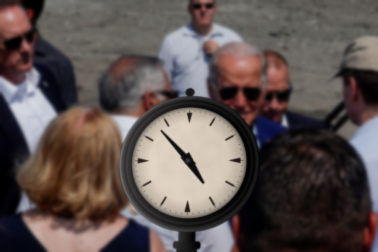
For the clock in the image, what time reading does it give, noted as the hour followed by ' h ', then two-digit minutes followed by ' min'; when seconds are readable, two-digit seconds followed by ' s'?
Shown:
4 h 53 min
